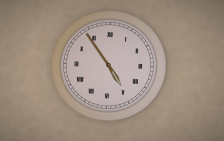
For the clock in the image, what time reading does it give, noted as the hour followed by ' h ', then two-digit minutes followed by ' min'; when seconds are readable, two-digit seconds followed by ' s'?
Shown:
4 h 54 min
